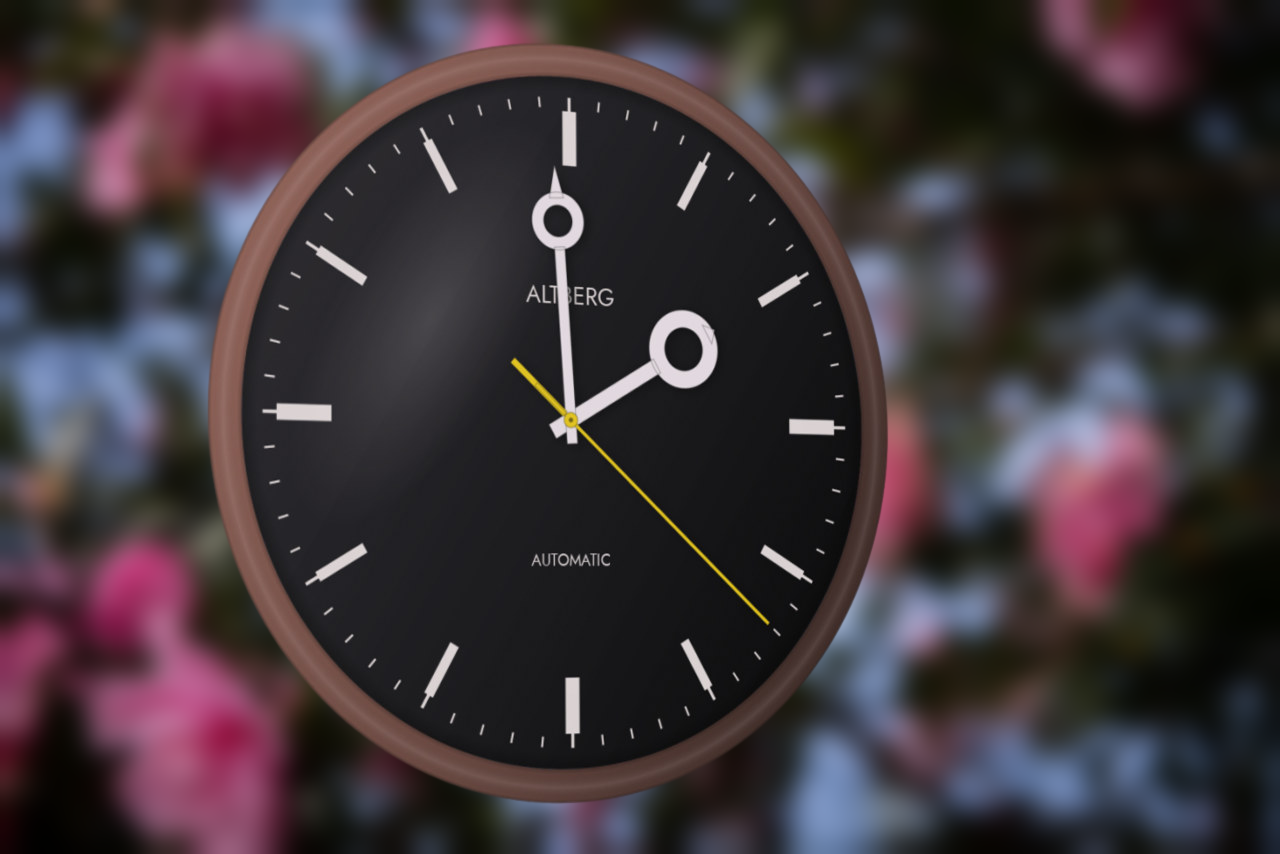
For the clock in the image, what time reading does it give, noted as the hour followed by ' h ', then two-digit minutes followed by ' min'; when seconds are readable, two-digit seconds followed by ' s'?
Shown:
1 h 59 min 22 s
